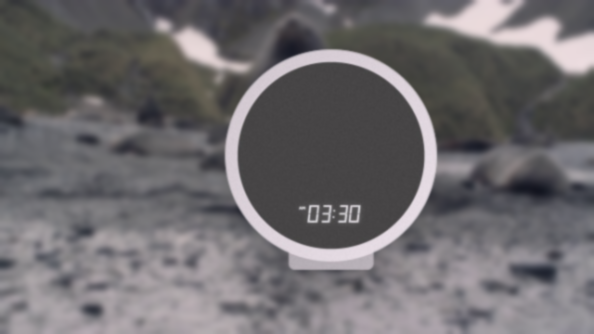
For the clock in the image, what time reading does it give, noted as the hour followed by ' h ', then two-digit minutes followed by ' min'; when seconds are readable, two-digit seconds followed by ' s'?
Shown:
3 h 30 min
